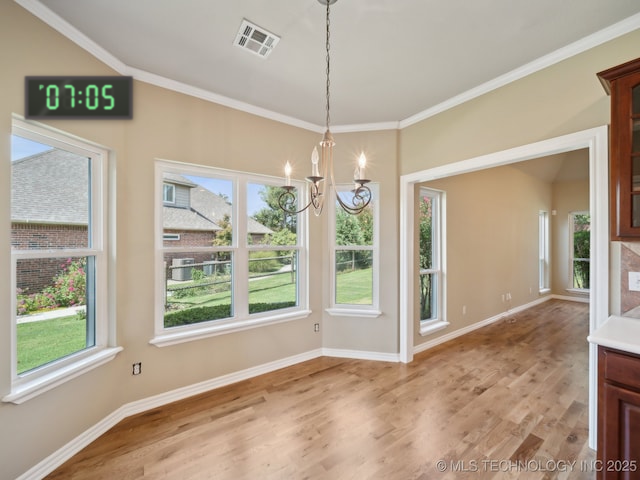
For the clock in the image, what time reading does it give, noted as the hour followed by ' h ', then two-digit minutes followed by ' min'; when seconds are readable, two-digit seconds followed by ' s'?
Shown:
7 h 05 min
